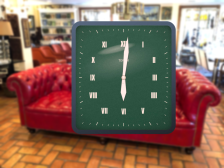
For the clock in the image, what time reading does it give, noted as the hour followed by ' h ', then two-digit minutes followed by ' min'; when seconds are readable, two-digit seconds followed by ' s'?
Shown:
6 h 01 min
